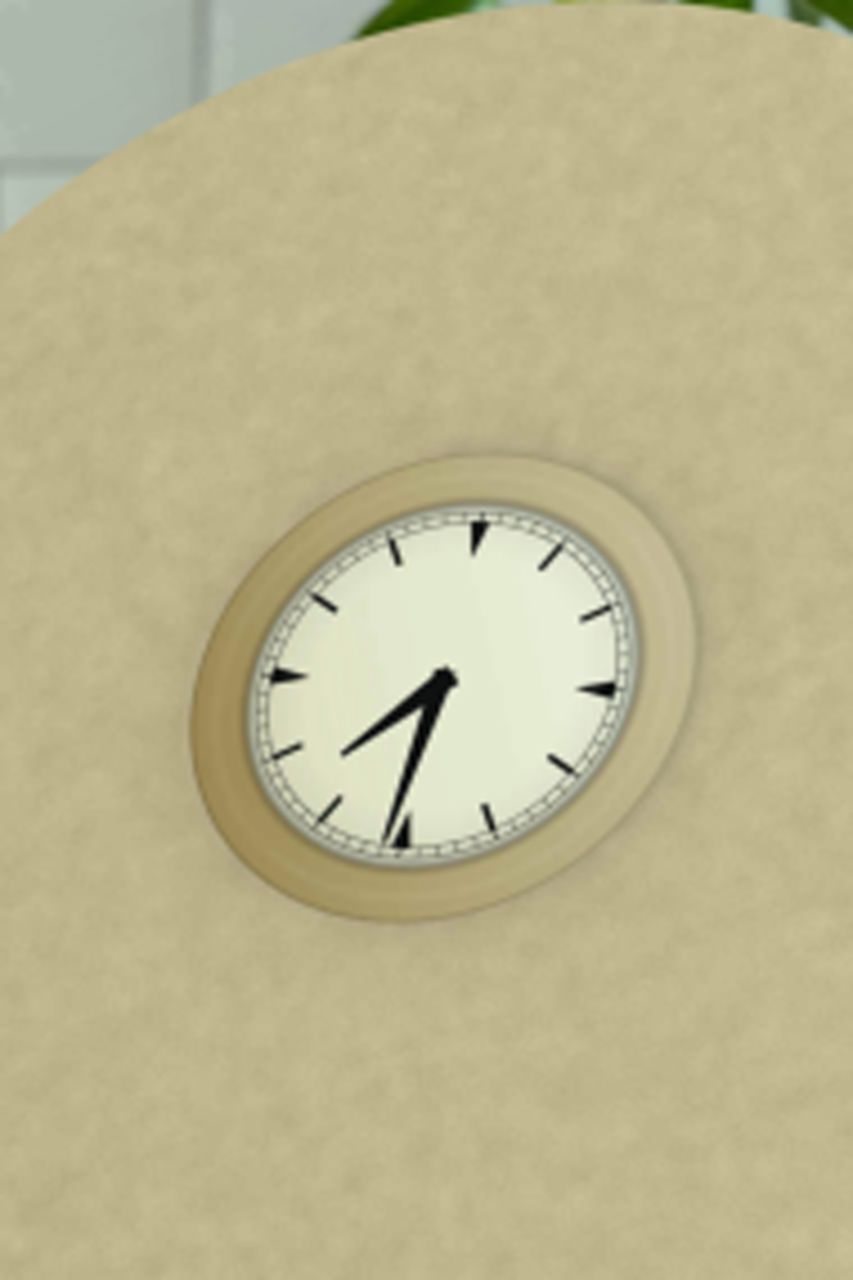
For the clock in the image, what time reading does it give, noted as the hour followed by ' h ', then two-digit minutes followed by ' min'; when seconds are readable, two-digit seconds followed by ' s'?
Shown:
7 h 31 min
